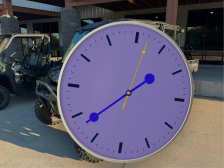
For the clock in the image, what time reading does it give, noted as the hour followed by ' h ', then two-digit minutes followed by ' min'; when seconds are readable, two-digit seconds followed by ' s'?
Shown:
1 h 38 min 02 s
